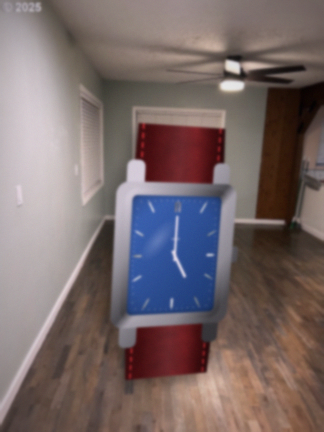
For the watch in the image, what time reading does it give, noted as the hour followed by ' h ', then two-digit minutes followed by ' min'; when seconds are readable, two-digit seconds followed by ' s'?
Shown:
5 h 00 min
